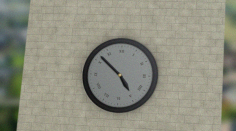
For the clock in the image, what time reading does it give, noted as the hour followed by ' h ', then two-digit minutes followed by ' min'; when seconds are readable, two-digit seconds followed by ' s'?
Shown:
4 h 52 min
